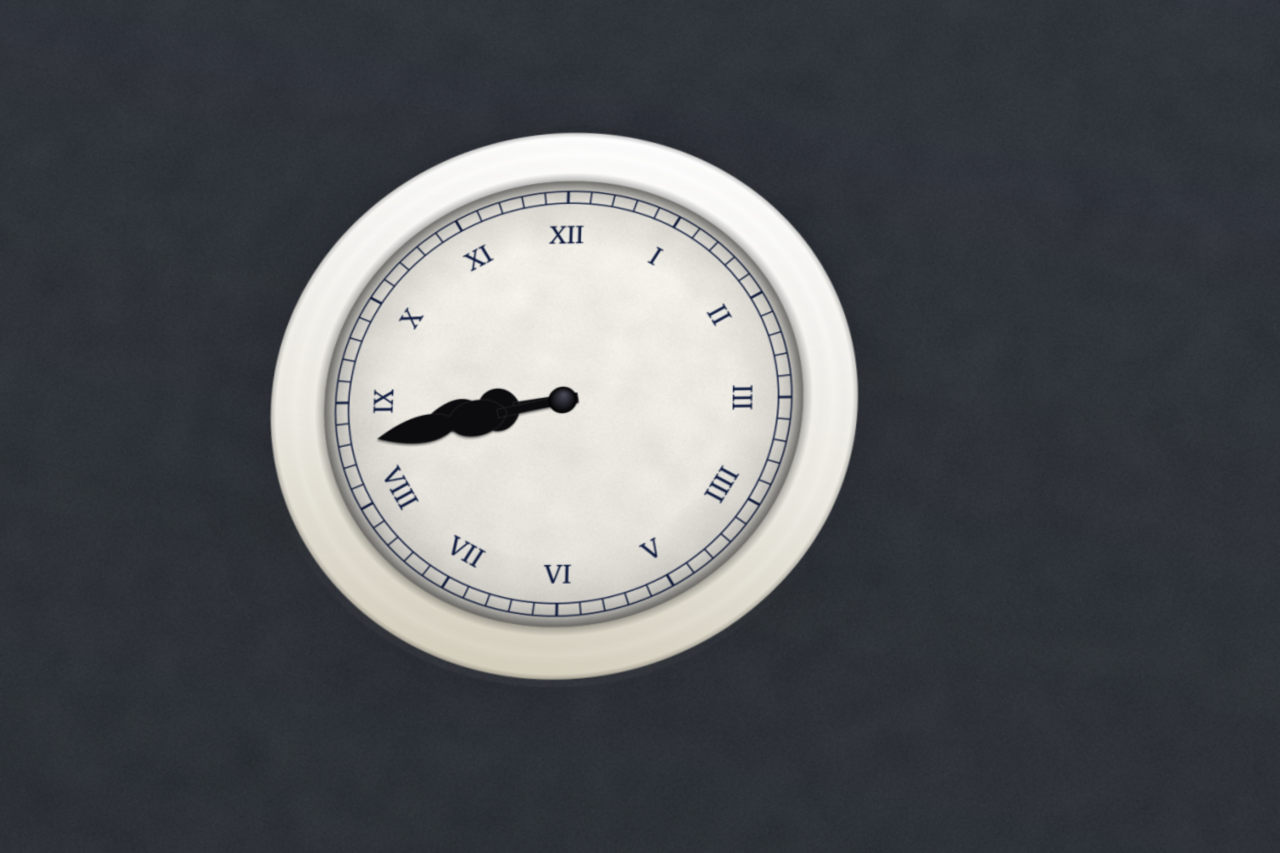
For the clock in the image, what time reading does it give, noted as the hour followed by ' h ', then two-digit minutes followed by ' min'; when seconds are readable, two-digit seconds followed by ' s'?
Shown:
8 h 43 min
